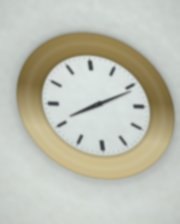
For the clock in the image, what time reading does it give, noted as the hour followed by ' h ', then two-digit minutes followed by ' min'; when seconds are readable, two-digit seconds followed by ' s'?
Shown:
8 h 11 min
